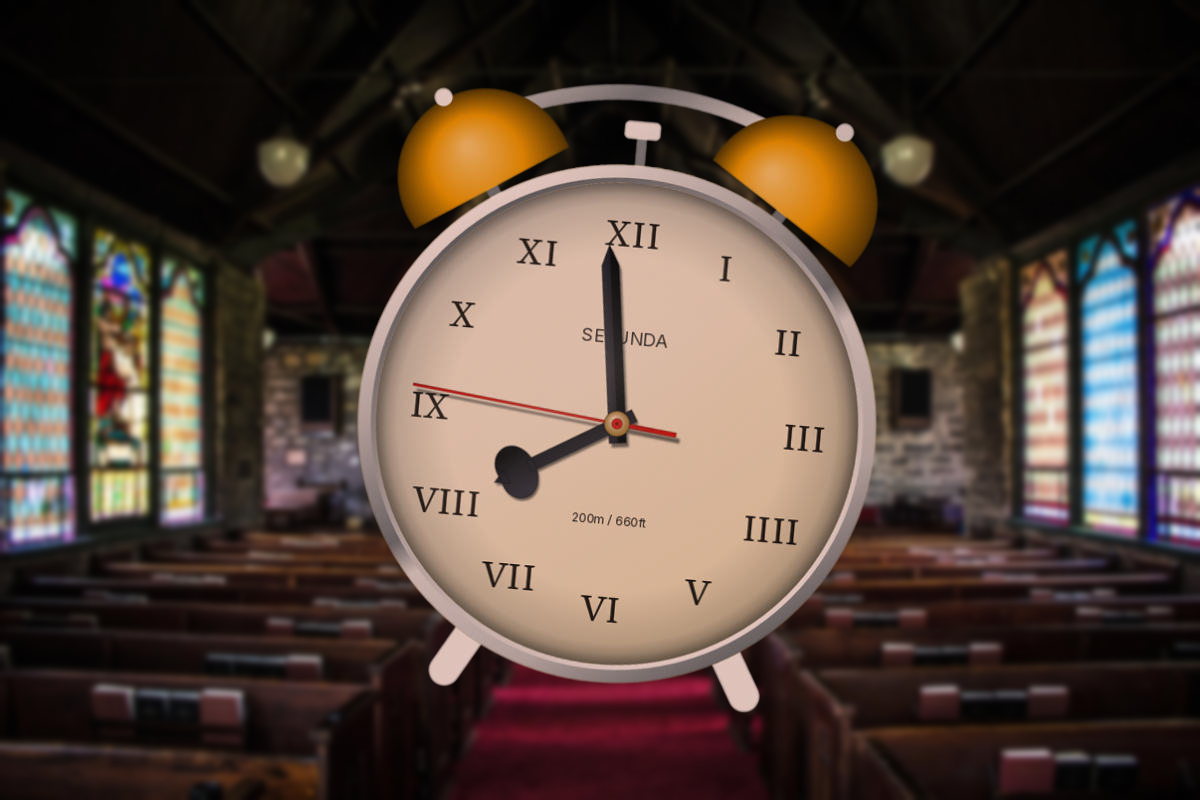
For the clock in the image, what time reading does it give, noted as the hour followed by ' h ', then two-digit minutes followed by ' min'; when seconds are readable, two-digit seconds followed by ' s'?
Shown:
7 h 58 min 46 s
